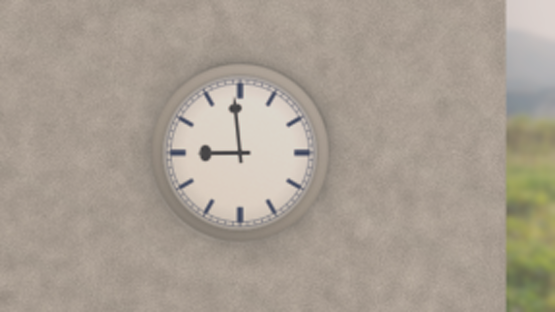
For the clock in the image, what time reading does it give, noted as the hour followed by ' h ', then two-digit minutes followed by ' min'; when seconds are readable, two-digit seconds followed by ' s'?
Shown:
8 h 59 min
